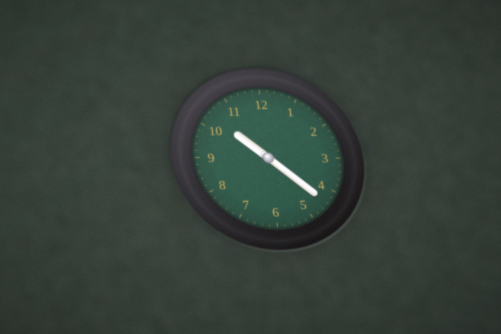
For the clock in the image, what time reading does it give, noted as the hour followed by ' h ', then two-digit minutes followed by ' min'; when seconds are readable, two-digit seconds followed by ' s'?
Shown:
10 h 22 min
